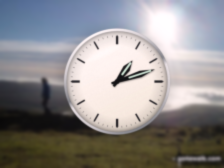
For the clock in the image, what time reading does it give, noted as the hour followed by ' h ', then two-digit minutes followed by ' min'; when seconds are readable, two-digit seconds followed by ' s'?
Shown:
1 h 12 min
